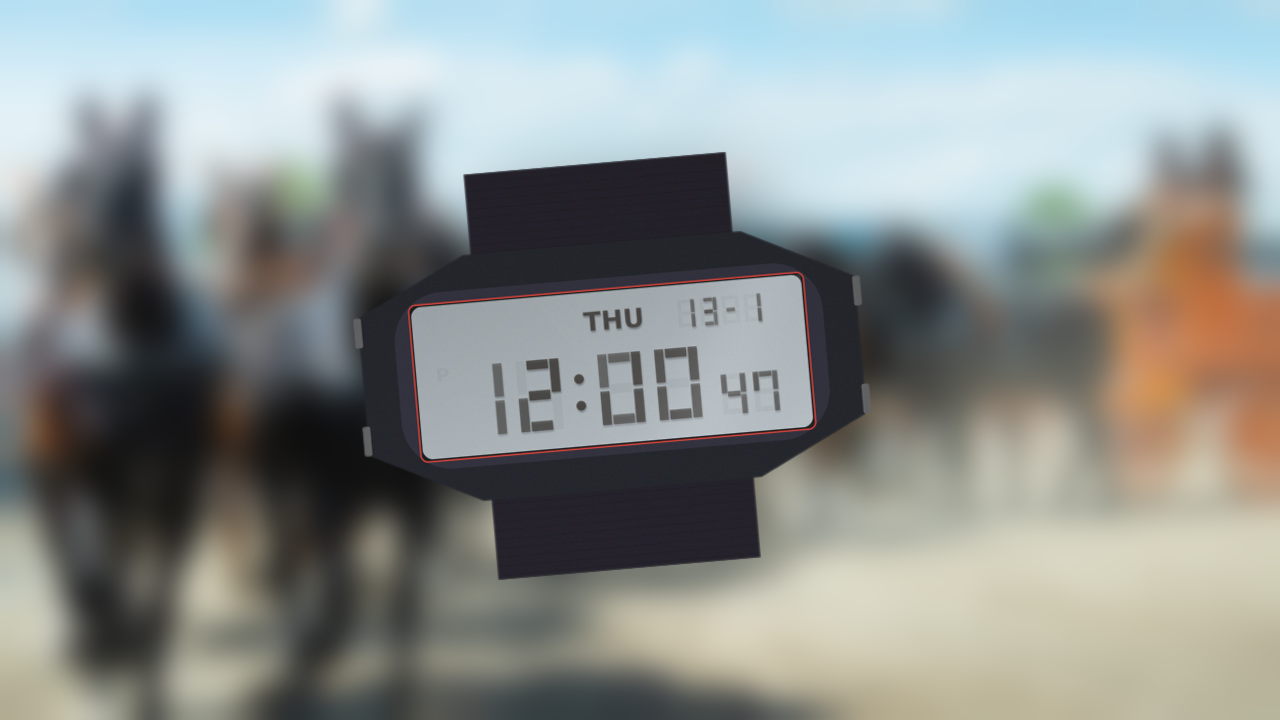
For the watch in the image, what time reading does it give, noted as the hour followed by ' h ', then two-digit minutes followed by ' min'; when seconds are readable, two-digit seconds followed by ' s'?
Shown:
12 h 00 min 47 s
